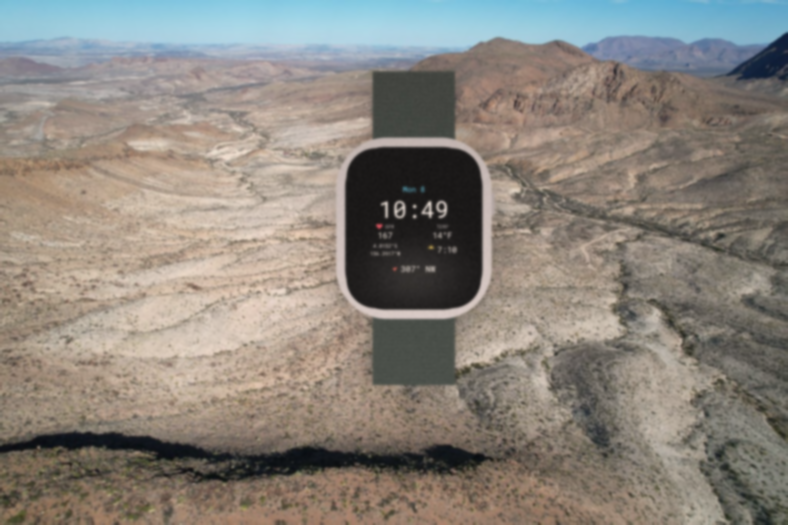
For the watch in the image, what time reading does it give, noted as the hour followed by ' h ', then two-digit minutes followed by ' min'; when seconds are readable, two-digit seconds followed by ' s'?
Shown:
10 h 49 min
